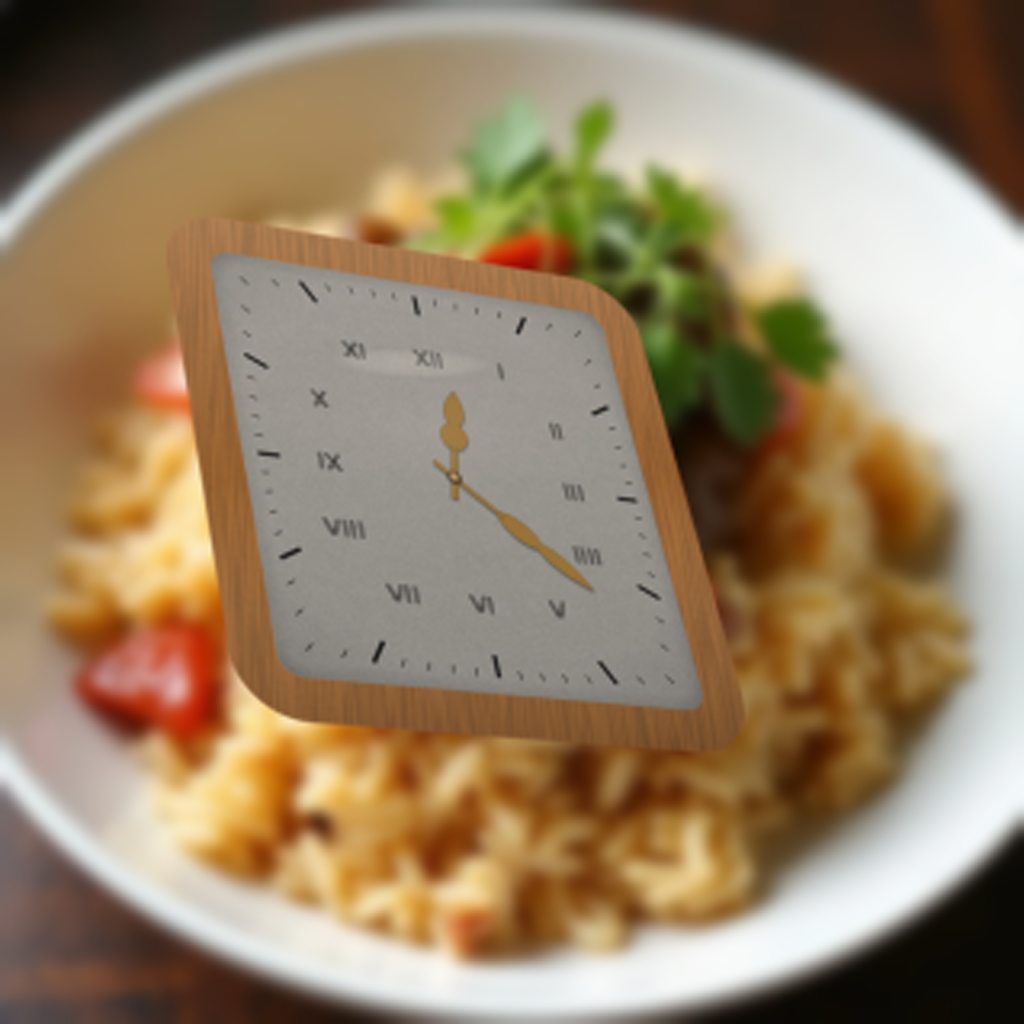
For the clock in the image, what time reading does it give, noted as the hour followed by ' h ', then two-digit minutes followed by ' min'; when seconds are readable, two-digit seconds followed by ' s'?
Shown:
12 h 22 min
